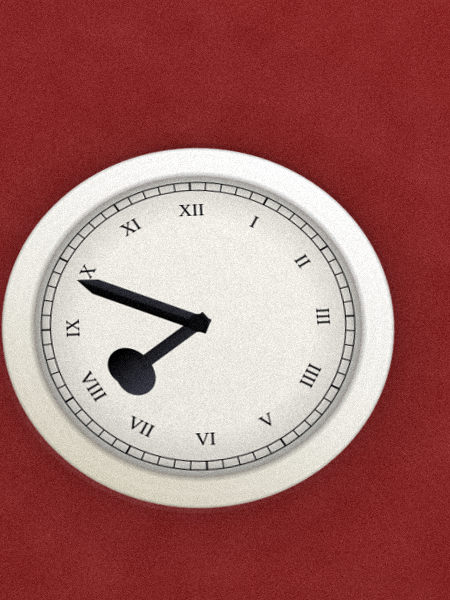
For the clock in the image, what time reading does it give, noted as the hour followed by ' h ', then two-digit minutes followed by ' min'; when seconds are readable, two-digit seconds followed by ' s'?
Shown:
7 h 49 min
